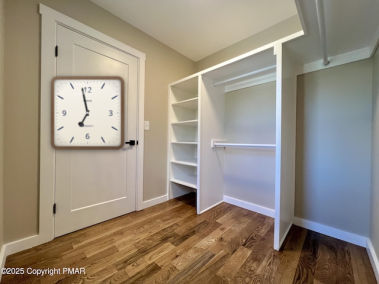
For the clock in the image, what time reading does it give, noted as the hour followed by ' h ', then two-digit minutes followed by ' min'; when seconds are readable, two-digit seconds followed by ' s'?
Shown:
6 h 58 min
